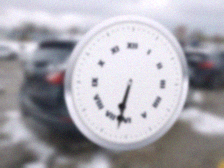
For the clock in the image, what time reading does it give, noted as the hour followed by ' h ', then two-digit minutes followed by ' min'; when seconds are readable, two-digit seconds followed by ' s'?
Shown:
6 h 32 min
